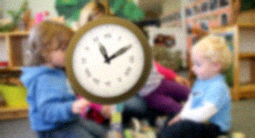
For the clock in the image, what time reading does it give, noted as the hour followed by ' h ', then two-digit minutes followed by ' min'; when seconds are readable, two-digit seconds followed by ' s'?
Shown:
11 h 10 min
